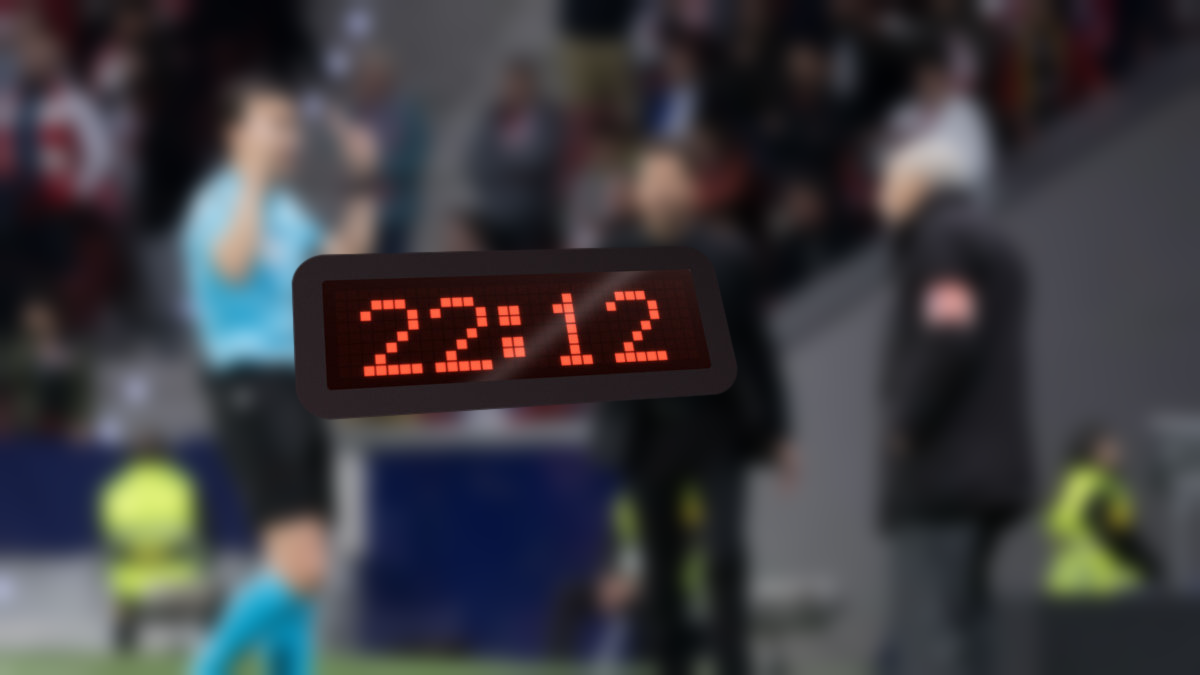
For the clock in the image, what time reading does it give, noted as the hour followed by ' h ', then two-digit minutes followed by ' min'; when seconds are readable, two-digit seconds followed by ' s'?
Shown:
22 h 12 min
